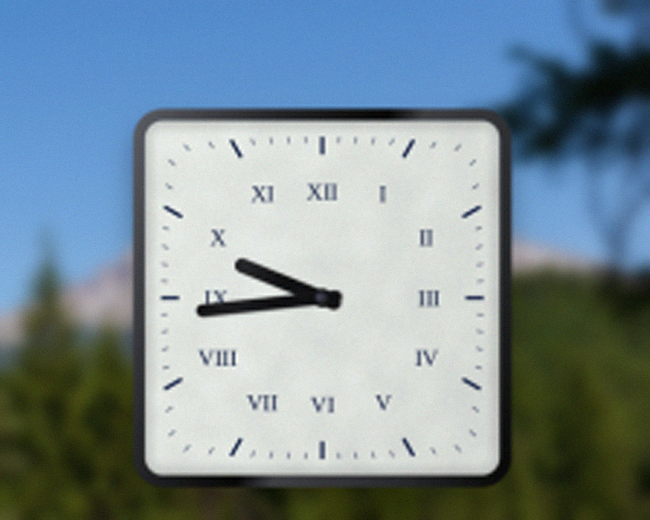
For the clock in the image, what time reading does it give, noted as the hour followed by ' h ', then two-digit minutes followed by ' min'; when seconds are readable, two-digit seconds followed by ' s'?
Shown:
9 h 44 min
